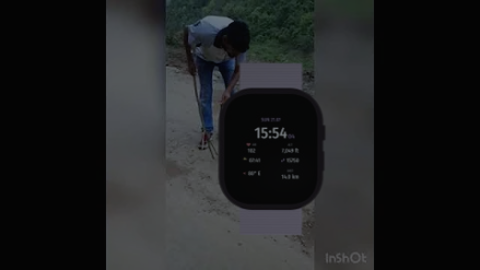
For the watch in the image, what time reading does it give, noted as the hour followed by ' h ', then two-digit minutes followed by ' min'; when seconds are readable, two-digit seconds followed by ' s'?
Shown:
15 h 54 min
